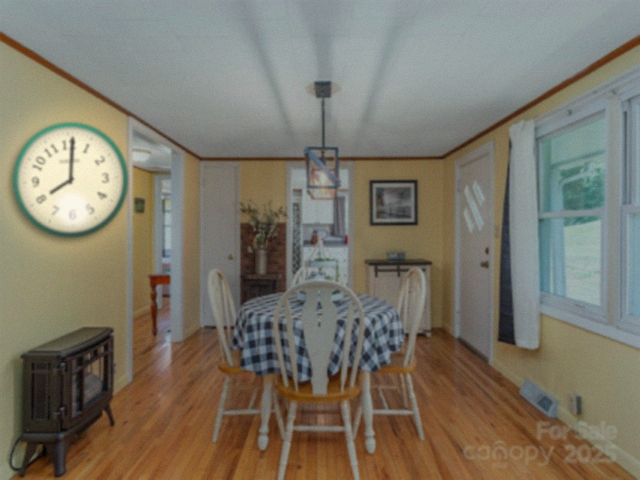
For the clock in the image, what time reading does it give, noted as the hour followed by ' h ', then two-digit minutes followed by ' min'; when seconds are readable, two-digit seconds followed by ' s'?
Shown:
8 h 01 min
